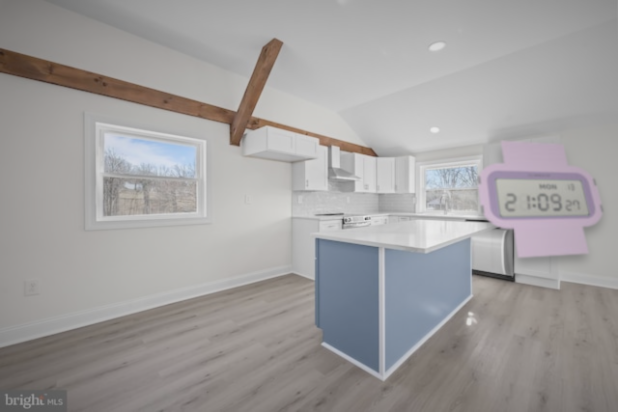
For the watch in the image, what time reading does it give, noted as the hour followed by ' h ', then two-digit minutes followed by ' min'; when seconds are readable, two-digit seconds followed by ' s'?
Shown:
21 h 09 min 27 s
